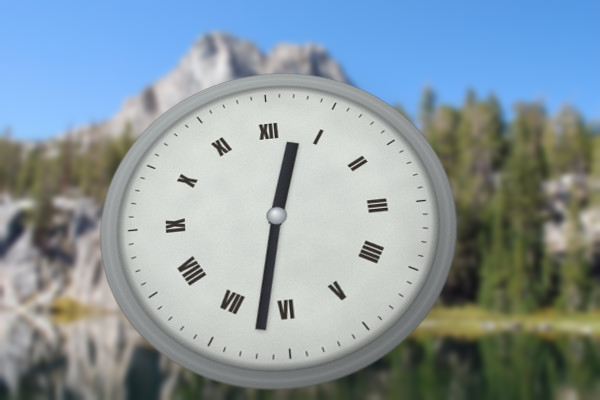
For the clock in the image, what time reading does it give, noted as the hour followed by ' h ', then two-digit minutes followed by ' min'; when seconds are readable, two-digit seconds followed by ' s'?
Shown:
12 h 32 min
